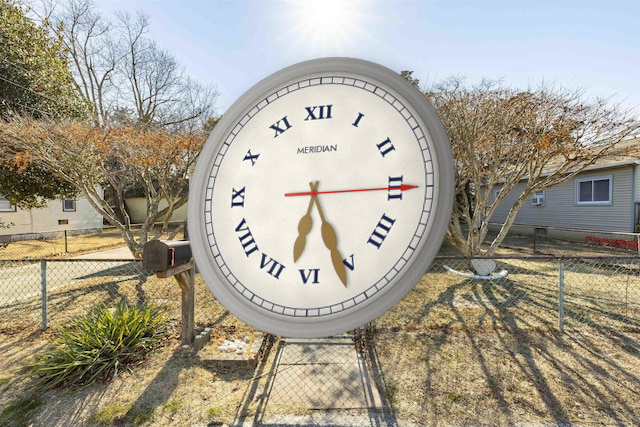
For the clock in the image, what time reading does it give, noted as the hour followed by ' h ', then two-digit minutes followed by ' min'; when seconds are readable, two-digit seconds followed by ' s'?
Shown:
6 h 26 min 15 s
